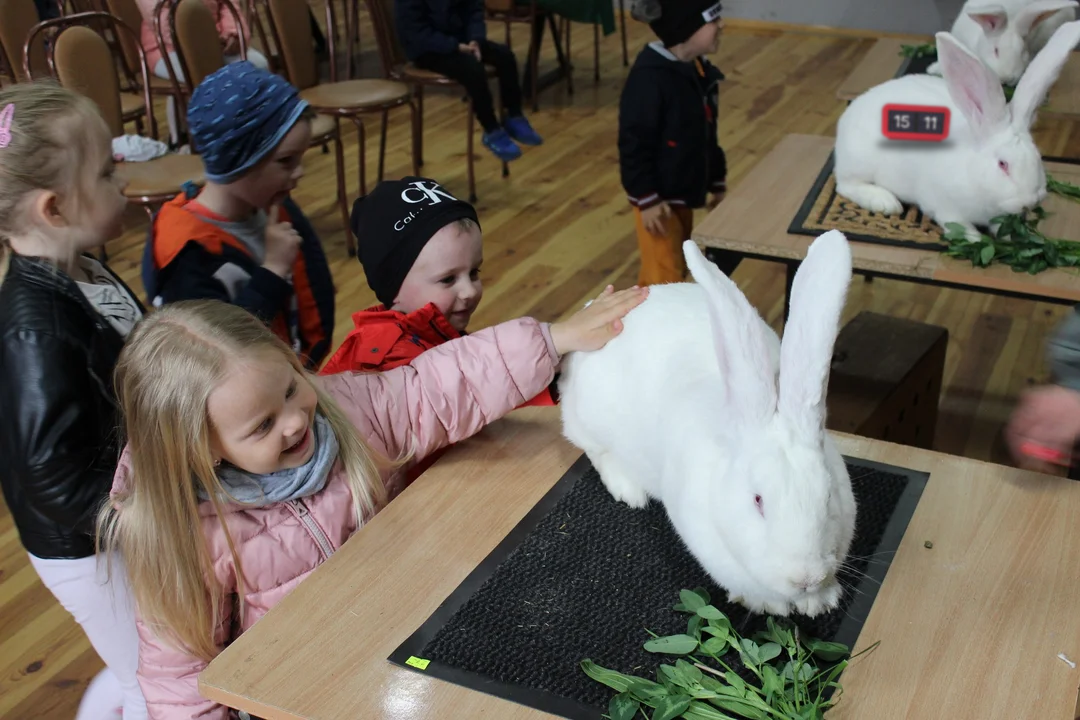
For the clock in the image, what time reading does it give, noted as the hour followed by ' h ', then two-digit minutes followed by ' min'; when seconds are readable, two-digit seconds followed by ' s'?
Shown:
15 h 11 min
